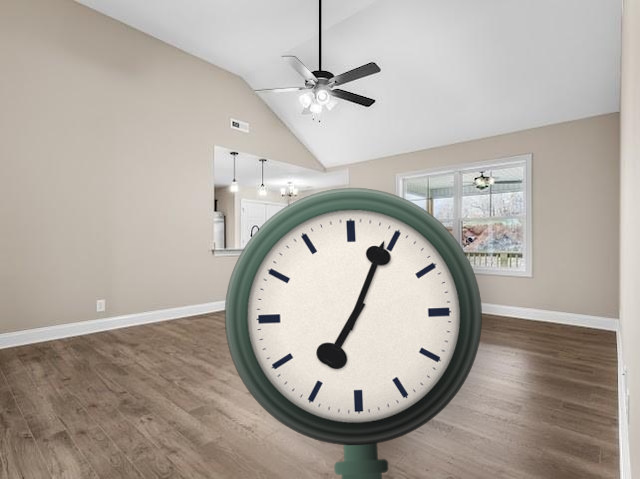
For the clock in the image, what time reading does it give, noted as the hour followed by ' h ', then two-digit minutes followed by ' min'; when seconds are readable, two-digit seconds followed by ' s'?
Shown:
7 h 04 min
